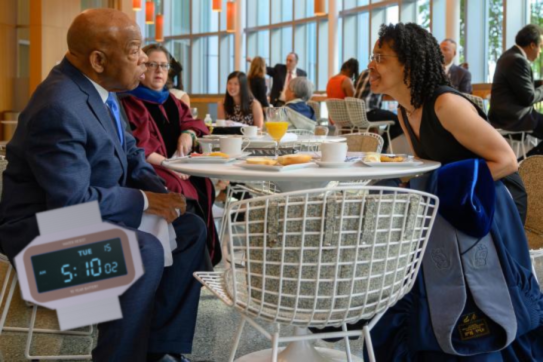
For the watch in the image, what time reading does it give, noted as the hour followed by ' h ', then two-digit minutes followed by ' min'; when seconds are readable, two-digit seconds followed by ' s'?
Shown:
5 h 10 min
